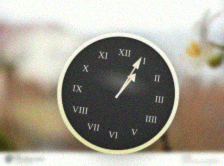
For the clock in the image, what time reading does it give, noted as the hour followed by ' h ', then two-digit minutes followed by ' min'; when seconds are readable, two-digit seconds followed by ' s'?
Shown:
1 h 04 min
